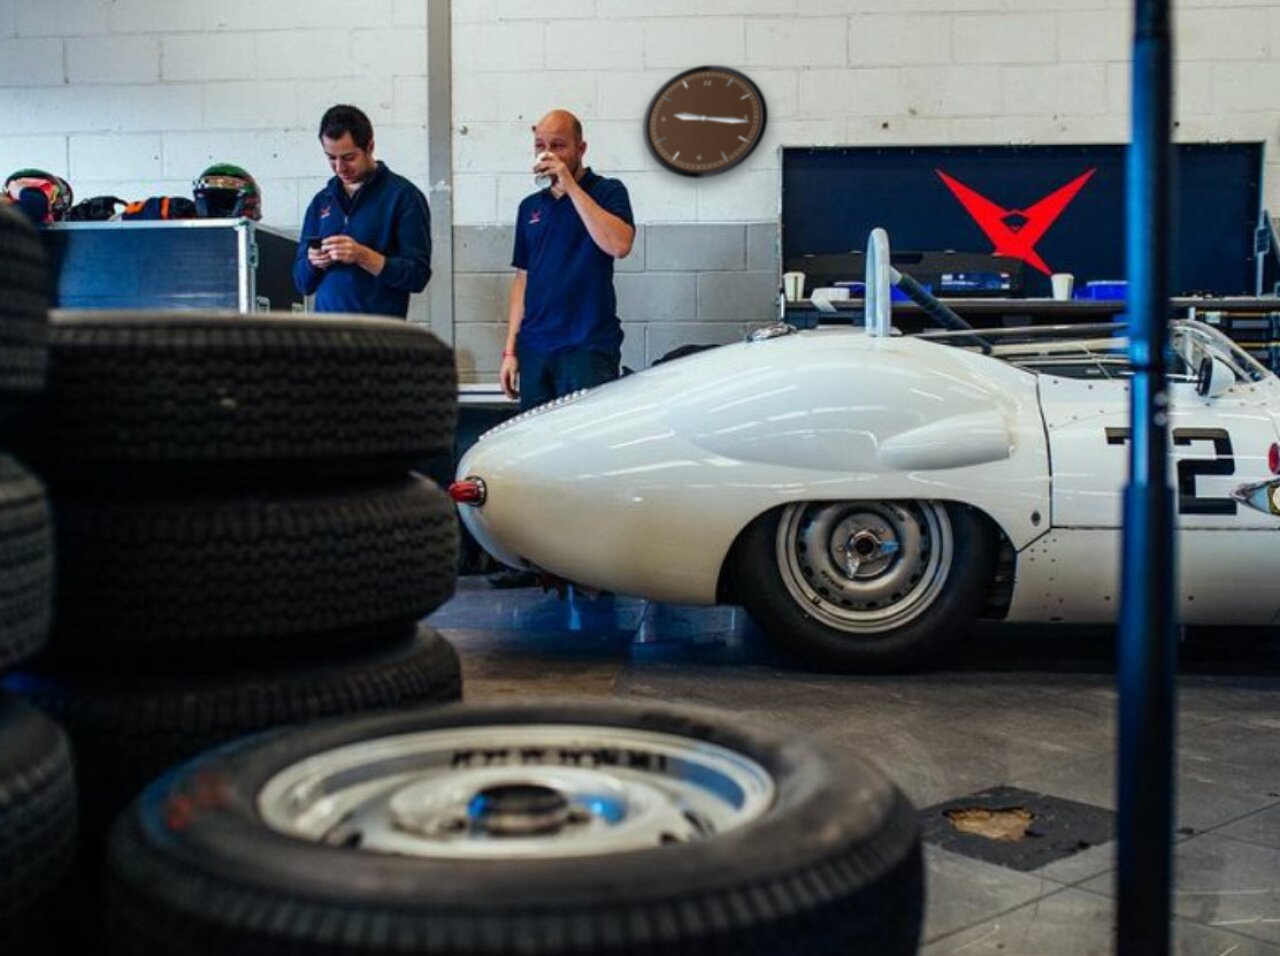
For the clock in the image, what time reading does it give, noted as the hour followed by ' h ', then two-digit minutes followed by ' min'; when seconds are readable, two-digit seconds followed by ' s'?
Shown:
9 h 16 min
